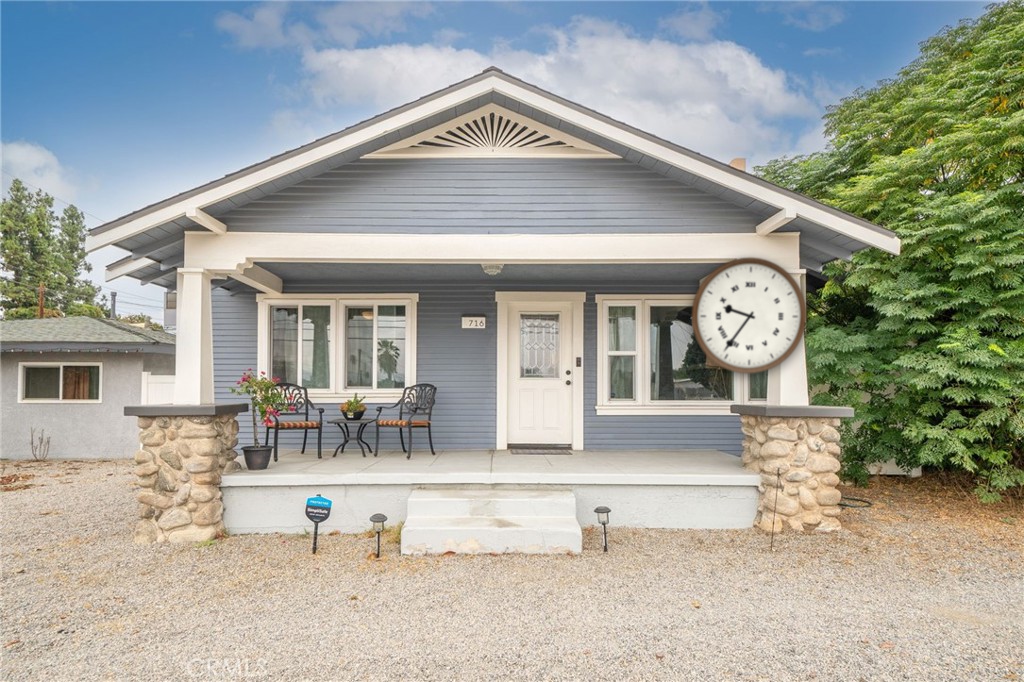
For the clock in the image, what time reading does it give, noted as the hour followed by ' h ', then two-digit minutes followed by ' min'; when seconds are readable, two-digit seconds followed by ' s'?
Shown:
9 h 36 min
